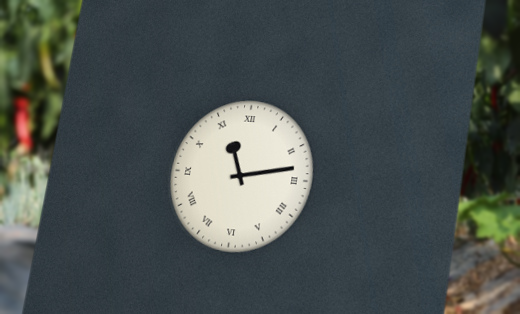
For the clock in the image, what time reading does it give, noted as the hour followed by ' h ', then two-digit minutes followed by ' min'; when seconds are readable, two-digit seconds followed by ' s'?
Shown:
11 h 13 min
